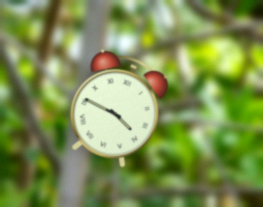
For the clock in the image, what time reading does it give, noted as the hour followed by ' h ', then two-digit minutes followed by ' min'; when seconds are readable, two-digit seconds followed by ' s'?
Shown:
3 h 46 min
